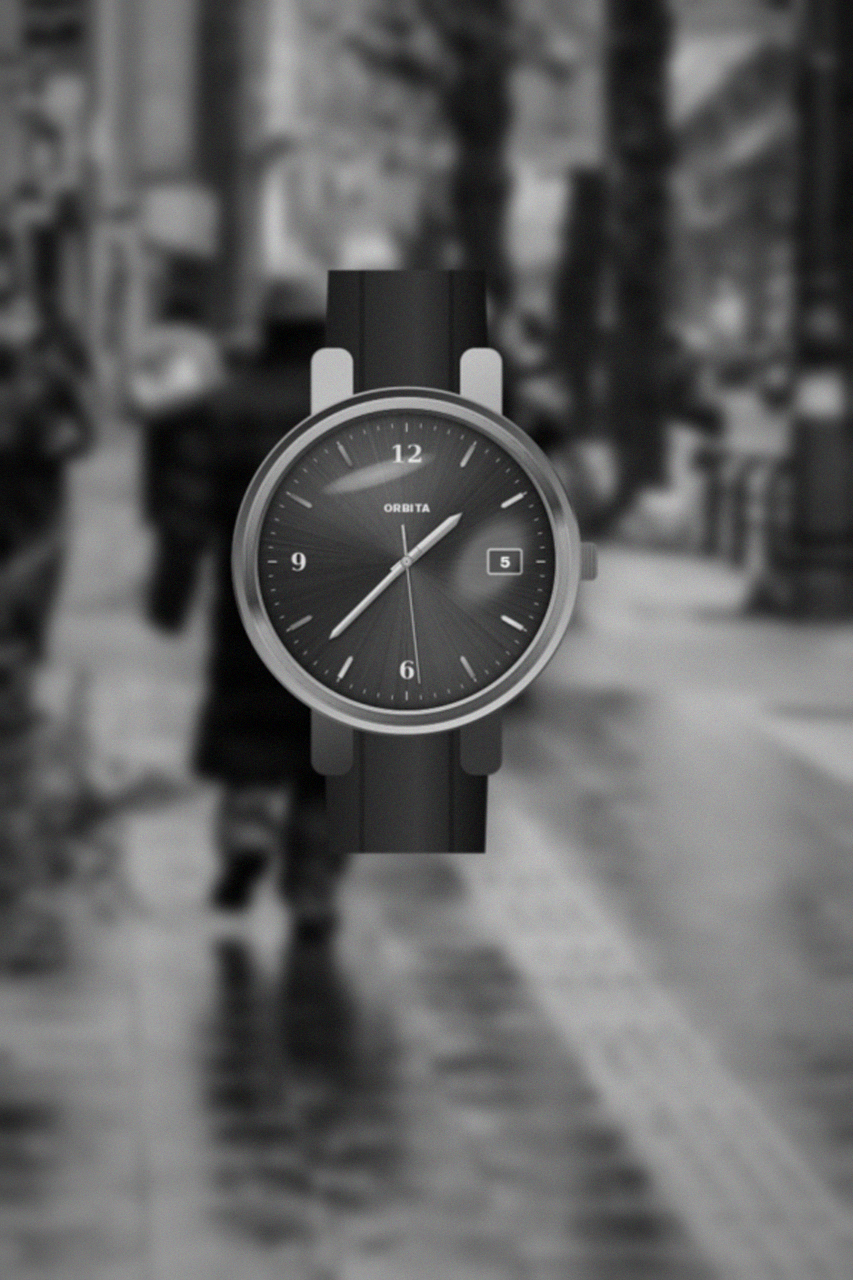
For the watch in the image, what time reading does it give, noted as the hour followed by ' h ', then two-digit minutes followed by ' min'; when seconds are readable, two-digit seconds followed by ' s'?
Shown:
1 h 37 min 29 s
